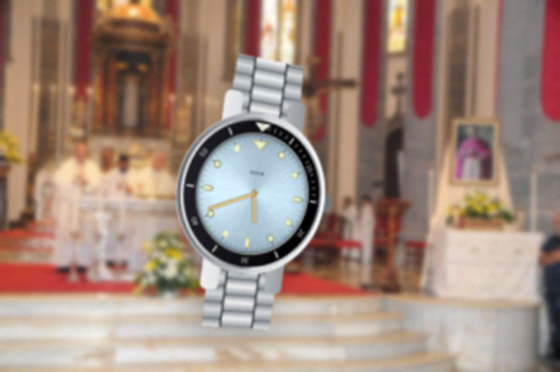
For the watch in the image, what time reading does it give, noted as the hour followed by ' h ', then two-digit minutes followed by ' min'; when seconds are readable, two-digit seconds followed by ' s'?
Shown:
5 h 41 min
